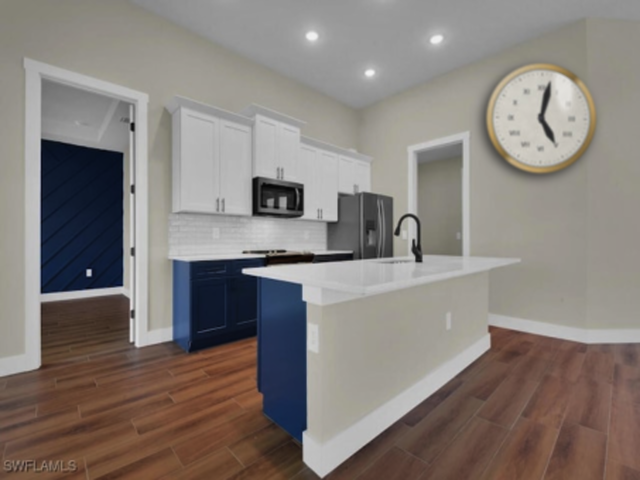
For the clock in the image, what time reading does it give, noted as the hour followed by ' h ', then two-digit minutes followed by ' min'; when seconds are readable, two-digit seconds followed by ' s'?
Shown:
5 h 02 min
